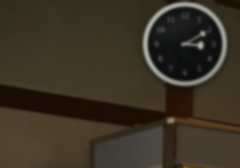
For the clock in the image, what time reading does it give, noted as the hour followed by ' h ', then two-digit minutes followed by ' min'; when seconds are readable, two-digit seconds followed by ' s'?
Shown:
3 h 10 min
